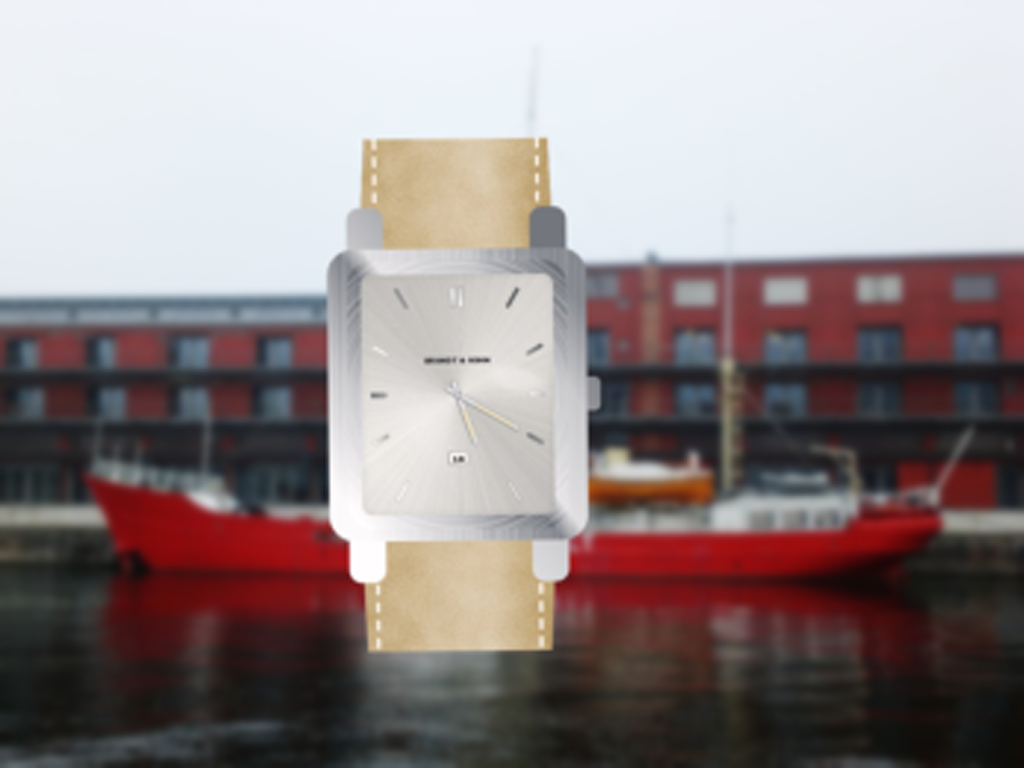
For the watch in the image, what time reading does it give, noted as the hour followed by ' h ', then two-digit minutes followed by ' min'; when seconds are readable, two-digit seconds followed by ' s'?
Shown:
5 h 20 min
